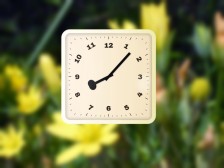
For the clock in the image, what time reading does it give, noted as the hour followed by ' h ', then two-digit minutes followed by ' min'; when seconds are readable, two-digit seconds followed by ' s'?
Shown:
8 h 07 min
